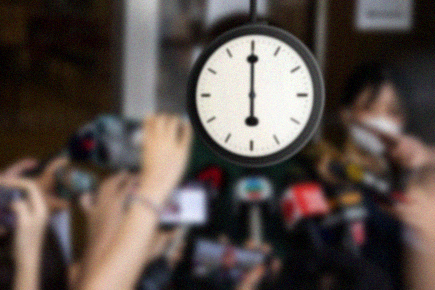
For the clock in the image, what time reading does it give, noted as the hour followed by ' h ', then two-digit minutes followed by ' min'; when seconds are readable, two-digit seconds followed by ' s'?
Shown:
6 h 00 min
